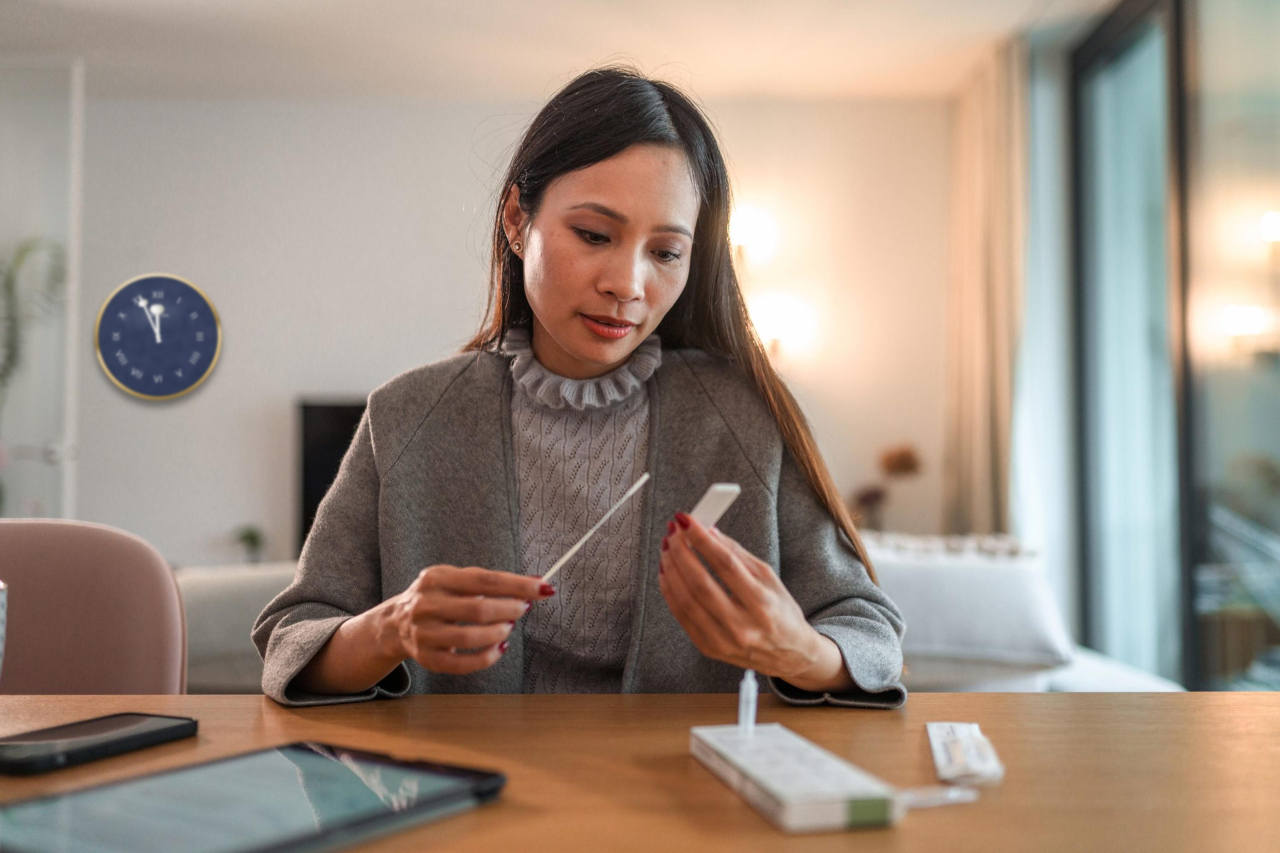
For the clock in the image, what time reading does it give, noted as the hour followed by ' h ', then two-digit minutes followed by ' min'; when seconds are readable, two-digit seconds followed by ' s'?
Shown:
11 h 56 min
